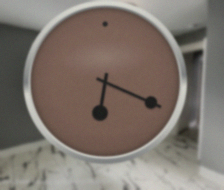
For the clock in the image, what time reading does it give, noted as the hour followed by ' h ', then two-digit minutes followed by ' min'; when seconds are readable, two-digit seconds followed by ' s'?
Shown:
6 h 19 min
